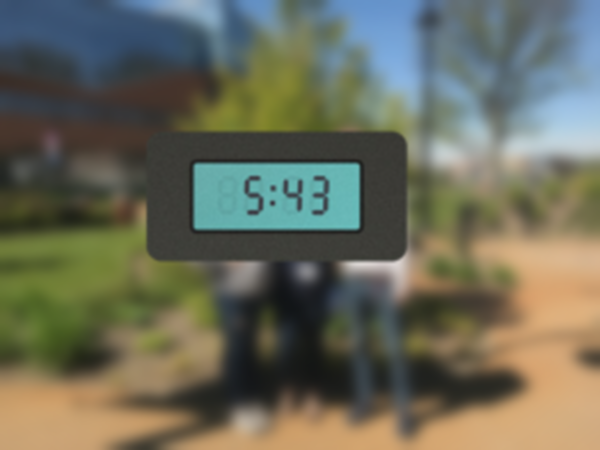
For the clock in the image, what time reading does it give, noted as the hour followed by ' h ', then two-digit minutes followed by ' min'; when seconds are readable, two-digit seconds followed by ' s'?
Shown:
5 h 43 min
